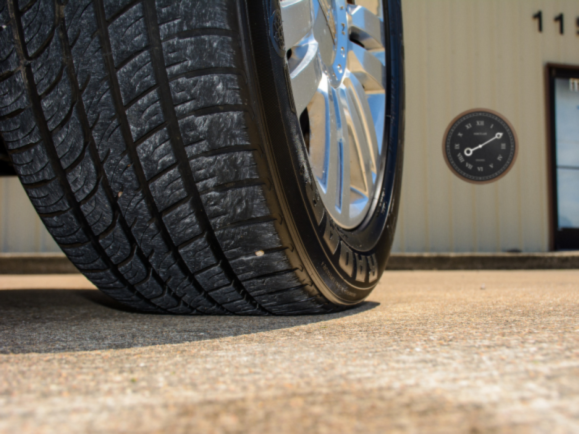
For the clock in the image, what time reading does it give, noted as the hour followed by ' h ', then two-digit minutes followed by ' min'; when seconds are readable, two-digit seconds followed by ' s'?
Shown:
8 h 10 min
